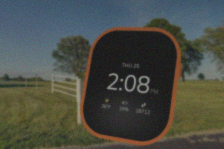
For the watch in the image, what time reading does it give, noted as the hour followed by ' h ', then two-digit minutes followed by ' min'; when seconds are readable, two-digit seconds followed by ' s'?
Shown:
2 h 08 min
